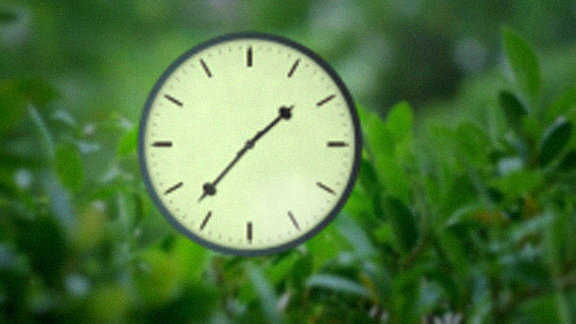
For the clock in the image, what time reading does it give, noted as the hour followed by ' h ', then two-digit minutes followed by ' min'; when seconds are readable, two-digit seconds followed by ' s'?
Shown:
1 h 37 min
